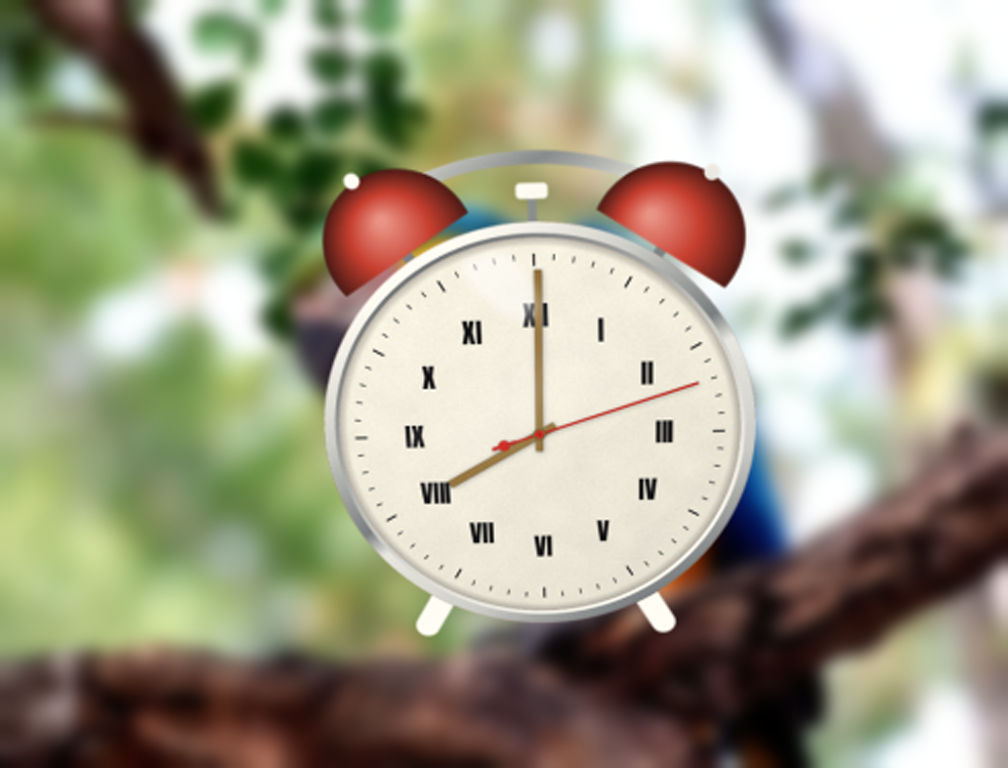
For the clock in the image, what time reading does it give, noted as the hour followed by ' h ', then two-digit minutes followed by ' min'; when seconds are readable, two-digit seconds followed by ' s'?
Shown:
8 h 00 min 12 s
